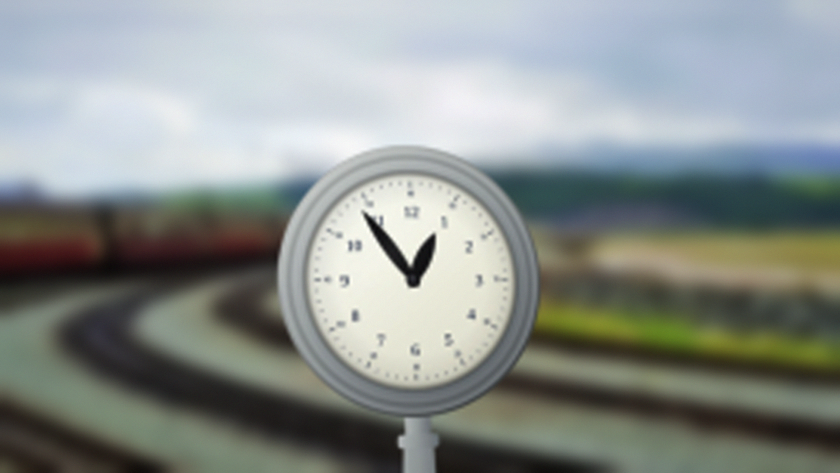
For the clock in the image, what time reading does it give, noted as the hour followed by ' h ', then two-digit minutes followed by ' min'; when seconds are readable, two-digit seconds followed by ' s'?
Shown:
12 h 54 min
